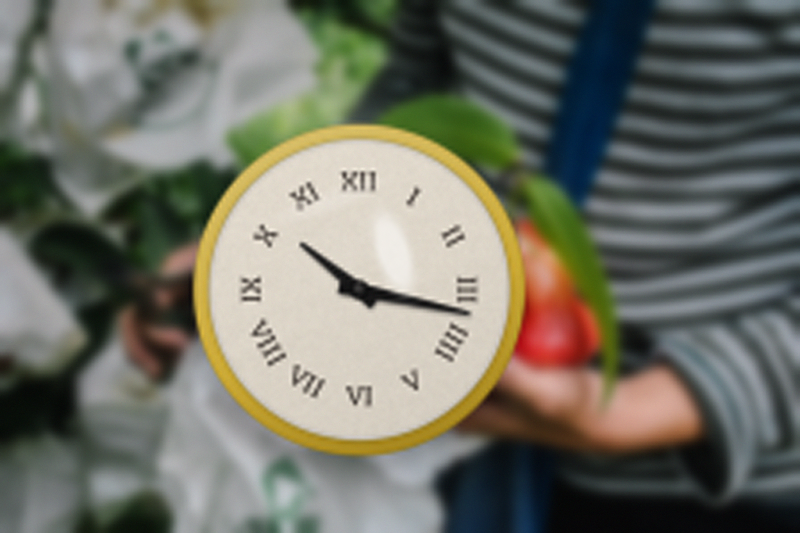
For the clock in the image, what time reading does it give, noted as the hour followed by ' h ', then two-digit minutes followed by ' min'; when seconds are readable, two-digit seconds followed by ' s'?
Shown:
10 h 17 min
